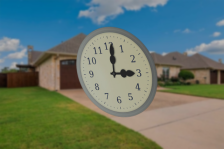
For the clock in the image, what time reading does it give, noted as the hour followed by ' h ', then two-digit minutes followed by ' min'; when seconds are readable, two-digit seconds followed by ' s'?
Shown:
3 h 01 min
